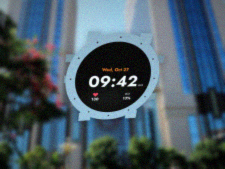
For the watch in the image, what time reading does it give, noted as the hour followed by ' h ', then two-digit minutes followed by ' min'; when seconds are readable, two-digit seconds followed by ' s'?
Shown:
9 h 42 min
